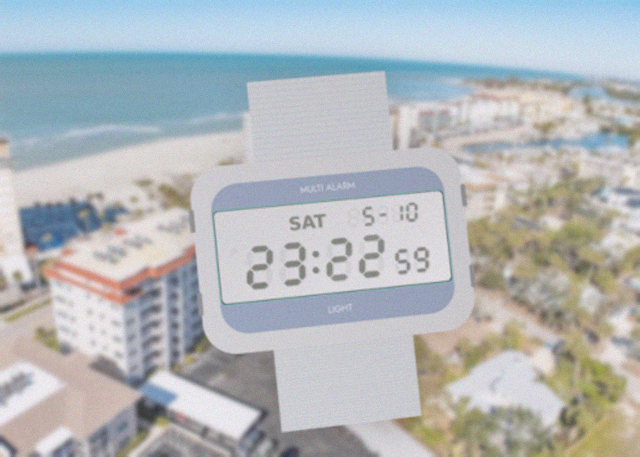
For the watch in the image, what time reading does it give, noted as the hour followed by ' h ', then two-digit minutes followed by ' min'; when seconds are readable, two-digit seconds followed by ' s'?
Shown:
23 h 22 min 59 s
